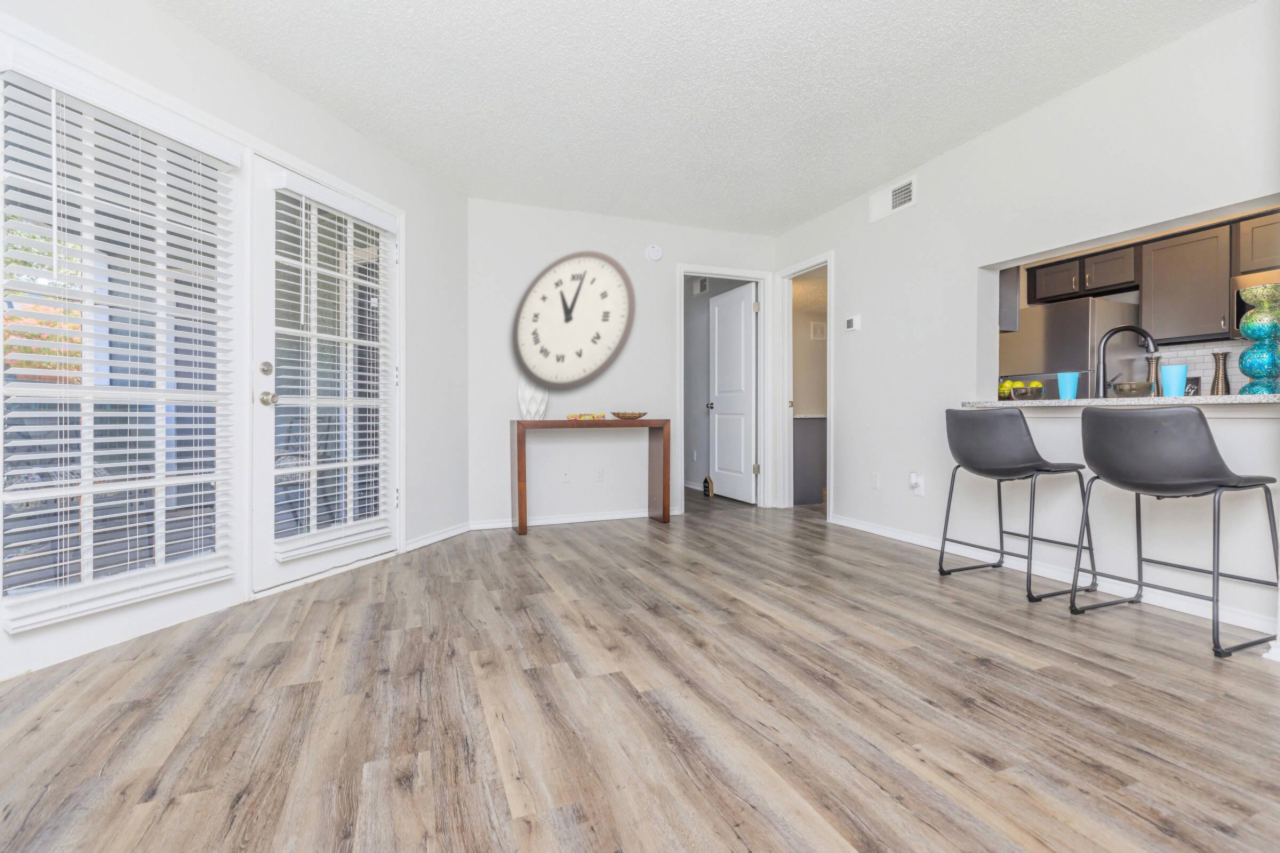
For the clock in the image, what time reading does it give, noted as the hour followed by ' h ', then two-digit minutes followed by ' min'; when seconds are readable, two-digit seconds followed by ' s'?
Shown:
11 h 02 min
